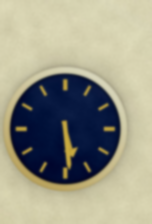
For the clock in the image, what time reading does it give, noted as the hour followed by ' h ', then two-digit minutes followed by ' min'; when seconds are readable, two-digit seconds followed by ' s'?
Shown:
5 h 29 min
